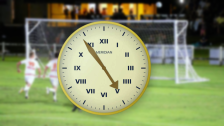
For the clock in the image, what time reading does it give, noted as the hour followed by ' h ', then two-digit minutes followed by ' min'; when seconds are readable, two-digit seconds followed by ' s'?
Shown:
4 h 54 min
